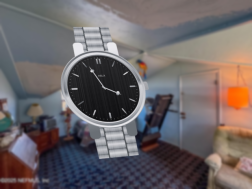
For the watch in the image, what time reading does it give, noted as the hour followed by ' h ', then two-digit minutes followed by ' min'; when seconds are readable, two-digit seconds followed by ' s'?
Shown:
3 h 56 min
